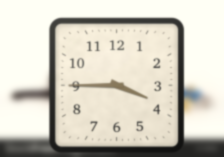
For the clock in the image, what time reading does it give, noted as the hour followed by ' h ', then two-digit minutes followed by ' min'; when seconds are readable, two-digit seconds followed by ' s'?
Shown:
3 h 45 min
